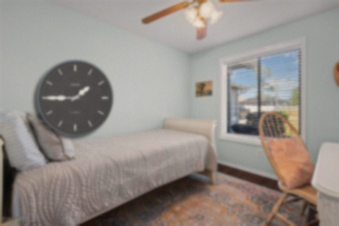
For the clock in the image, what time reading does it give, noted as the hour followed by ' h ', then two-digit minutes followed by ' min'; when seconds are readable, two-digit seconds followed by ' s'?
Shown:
1 h 45 min
